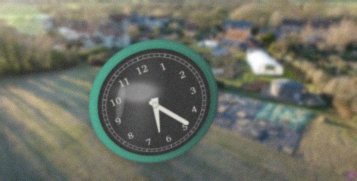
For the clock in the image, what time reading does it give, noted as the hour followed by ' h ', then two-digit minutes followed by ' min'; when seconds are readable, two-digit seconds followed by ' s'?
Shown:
6 h 24 min
